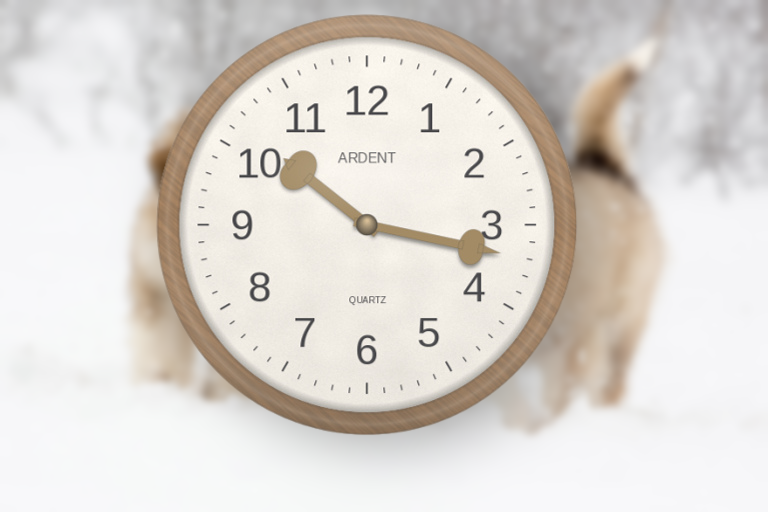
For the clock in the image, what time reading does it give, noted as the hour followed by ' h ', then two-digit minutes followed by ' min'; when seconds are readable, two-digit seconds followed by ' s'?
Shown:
10 h 17 min
